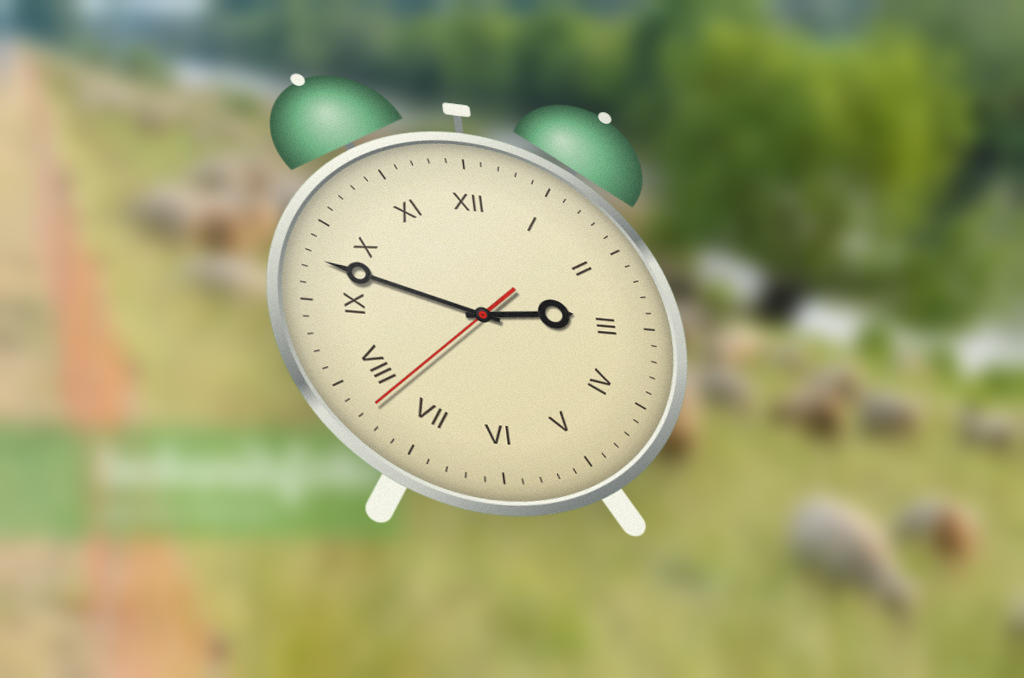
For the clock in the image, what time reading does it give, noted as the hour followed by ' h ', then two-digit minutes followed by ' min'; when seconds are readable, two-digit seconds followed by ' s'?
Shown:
2 h 47 min 38 s
